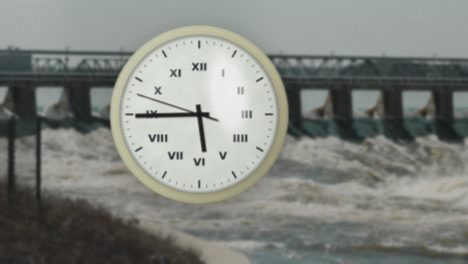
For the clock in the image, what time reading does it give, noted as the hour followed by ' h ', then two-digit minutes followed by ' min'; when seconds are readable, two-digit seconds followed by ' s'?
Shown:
5 h 44 min 48 s
